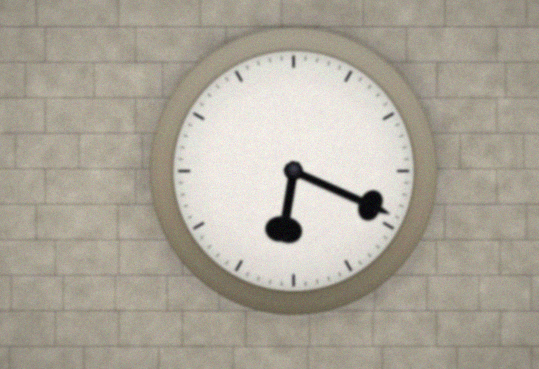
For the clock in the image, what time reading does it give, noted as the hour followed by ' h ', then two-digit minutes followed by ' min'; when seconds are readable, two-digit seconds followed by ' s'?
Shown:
6 h 19 min
